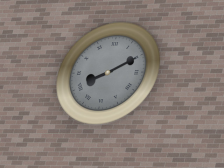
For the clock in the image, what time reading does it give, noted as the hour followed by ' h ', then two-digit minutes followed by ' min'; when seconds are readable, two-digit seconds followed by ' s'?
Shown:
8 h 10 min
